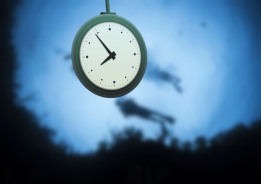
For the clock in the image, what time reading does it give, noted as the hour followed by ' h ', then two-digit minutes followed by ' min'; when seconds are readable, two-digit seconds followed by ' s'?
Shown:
7 h 54 min
